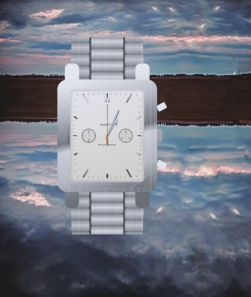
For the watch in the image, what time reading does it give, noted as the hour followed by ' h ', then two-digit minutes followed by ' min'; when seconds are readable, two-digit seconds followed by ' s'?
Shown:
1 h 04 min
